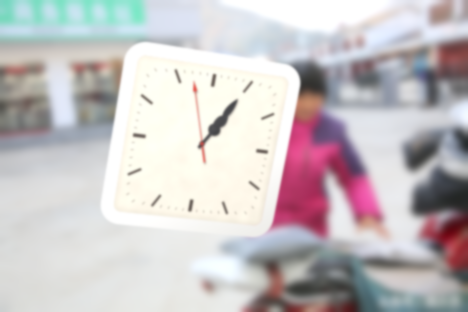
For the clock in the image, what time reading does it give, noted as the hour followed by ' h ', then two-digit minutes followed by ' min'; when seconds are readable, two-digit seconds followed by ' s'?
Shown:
1 h 04 min 57 s
